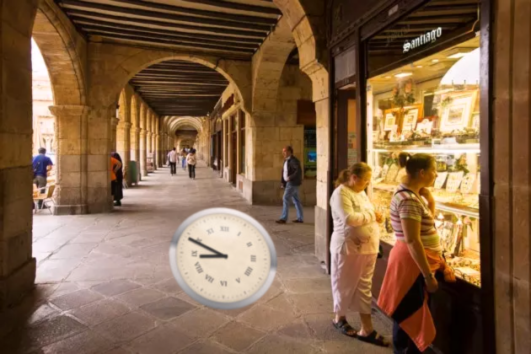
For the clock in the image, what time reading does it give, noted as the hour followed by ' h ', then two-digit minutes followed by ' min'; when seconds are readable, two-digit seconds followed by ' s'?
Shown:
8 h 49 min
